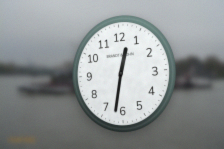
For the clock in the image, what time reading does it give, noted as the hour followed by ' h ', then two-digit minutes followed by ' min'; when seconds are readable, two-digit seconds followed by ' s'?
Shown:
12 h 32 min
